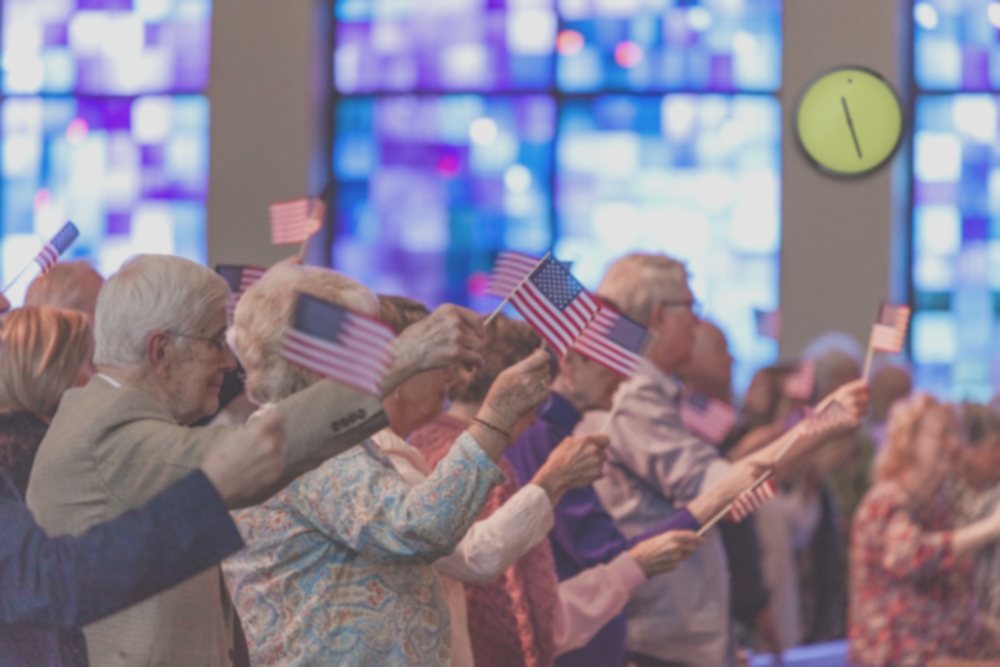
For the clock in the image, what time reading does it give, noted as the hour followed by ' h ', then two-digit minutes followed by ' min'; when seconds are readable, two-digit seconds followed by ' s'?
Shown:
11 h 27 min
